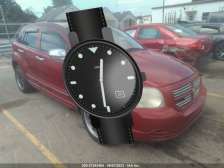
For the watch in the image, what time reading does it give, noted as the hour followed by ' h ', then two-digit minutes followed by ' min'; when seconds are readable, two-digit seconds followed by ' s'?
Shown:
12 h 31 min
